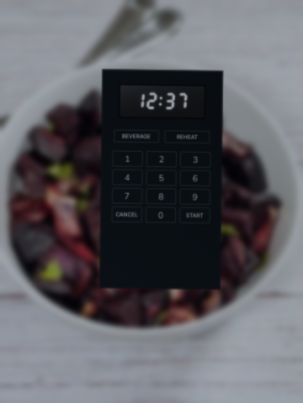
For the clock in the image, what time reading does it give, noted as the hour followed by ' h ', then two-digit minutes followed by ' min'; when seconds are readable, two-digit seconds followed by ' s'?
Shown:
12 h 37 min
